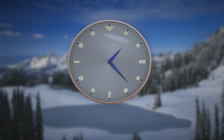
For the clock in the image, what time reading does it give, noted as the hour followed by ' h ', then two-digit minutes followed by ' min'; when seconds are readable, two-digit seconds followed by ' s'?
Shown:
1 h 23 min
